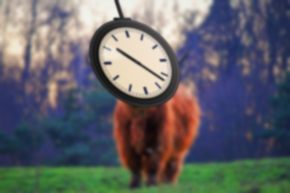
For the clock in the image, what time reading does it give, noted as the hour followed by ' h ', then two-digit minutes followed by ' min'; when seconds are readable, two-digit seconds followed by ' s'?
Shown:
10 h 22 min
